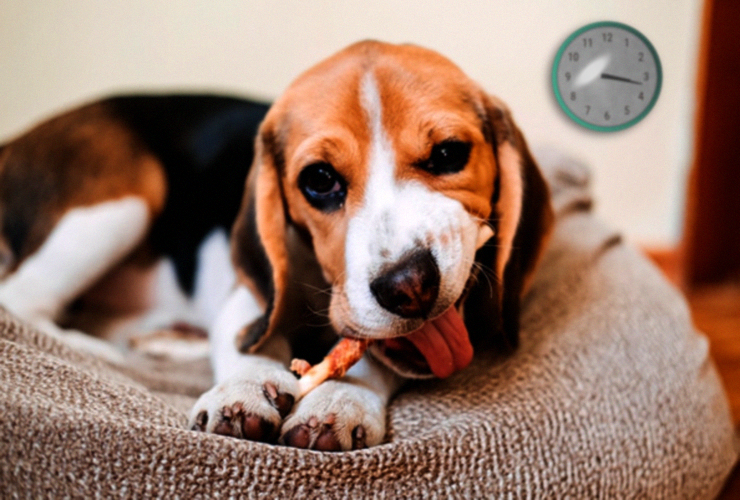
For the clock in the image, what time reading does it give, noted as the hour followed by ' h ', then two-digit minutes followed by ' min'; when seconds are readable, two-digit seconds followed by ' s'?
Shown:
3 h 17 min
